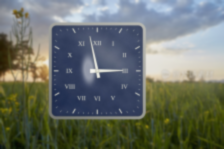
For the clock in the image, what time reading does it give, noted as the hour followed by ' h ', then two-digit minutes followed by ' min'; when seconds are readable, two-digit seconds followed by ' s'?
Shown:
2 h 58 min
